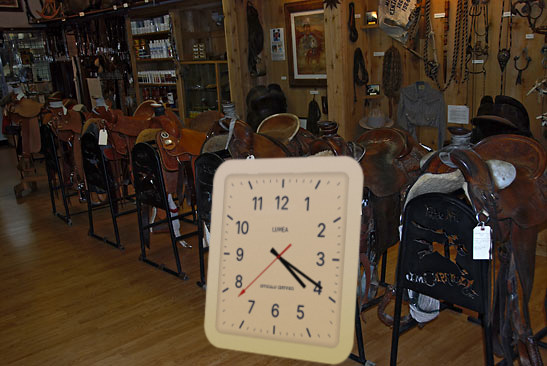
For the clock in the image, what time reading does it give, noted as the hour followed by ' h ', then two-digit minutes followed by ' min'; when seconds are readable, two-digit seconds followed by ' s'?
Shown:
4 h 19 min 38 s
